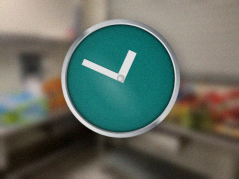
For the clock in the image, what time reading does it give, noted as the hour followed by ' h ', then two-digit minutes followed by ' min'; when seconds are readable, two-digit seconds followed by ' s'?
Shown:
12 h 49 min
